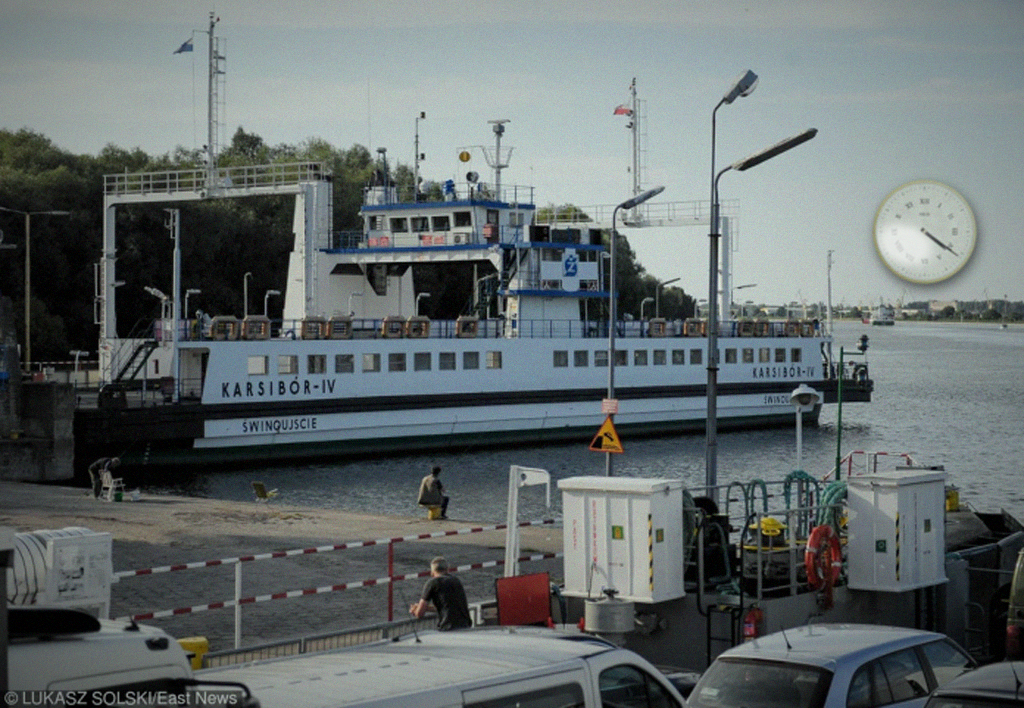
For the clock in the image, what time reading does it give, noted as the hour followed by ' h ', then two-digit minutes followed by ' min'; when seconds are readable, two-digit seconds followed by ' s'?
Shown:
4 h 21 min
